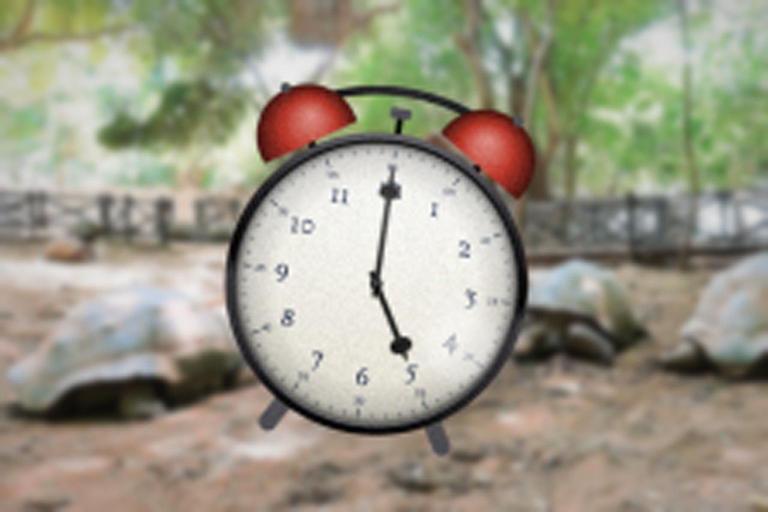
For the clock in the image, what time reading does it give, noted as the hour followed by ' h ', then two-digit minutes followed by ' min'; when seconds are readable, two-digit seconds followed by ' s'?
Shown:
5 h 00 min
